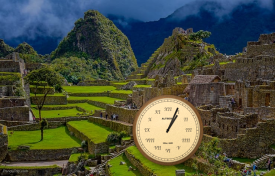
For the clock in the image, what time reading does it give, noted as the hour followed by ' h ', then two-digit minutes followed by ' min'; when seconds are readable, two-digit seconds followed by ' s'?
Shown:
1 h 04 min
